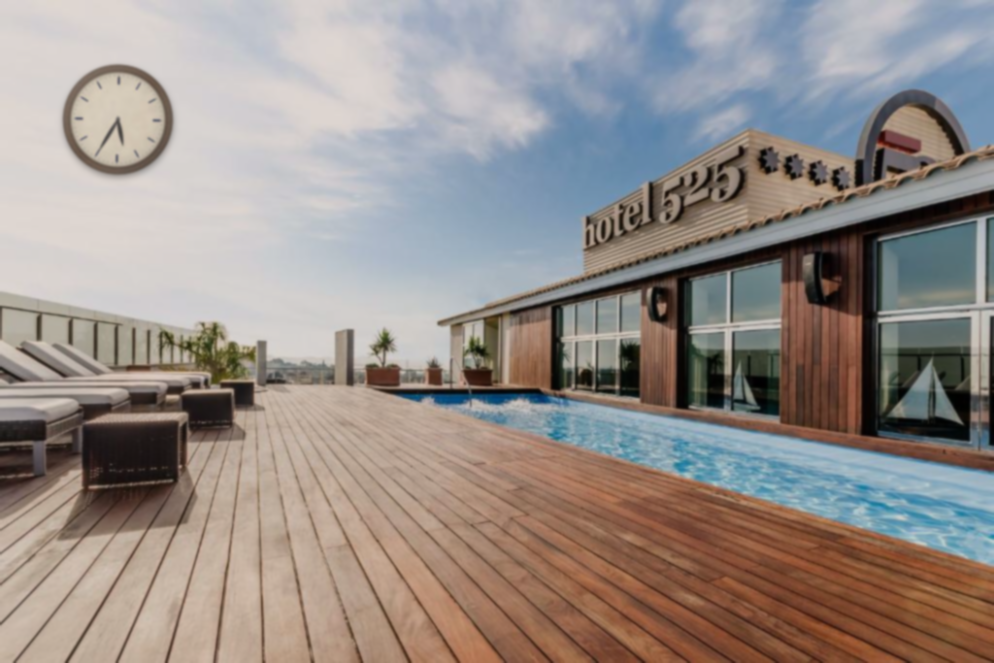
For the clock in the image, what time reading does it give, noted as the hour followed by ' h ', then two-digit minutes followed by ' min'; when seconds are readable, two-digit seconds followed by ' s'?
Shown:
5 h 35 min
